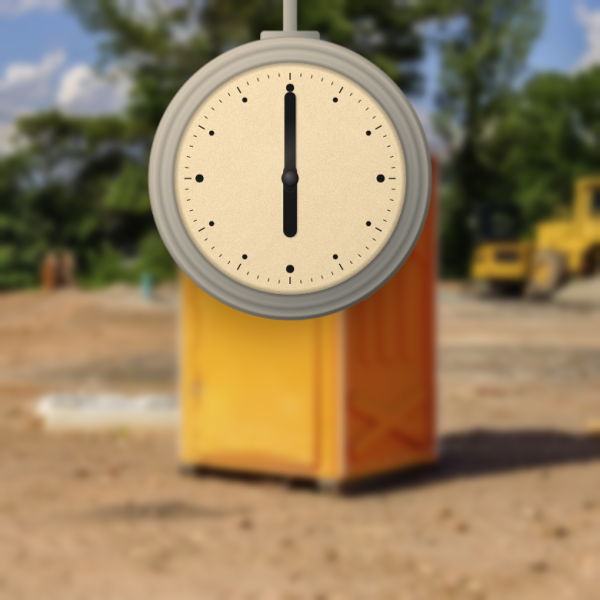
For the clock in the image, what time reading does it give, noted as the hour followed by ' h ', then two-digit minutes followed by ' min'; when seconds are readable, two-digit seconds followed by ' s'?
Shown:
6 h 00 min
